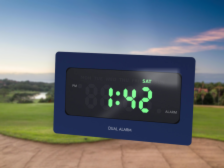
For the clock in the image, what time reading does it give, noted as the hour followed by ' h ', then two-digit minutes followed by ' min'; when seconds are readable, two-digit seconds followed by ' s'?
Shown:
1 h 42 min
